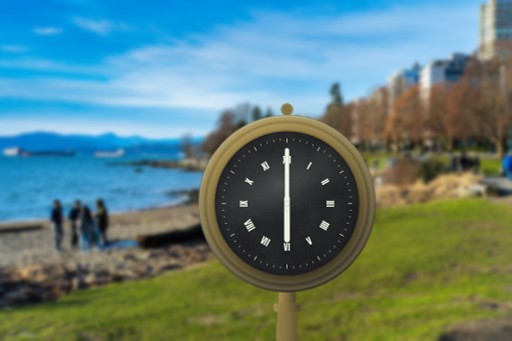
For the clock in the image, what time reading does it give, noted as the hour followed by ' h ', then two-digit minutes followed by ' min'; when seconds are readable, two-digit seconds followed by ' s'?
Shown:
6 h 00 min
